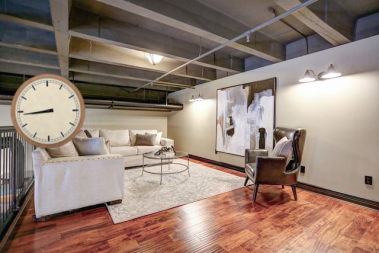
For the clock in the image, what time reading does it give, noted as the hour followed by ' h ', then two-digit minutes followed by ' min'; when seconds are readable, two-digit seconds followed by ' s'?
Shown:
8 h 44 min
